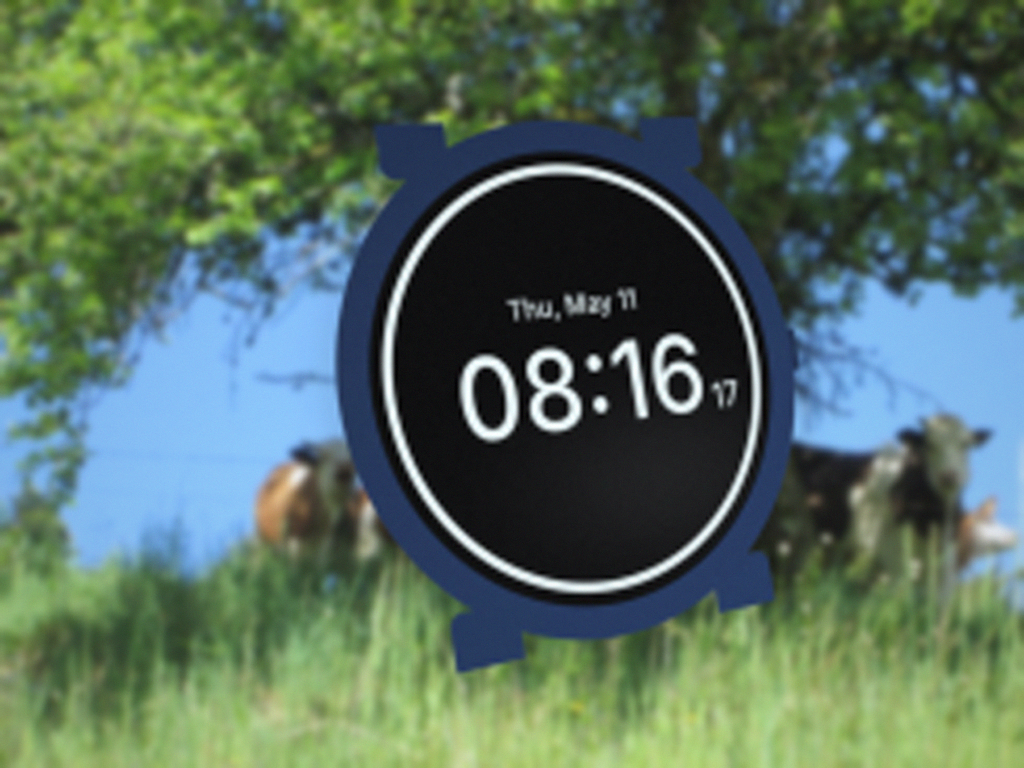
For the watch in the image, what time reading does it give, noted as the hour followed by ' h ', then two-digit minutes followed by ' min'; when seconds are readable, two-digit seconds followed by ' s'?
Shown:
8 h 16 min 17 s
